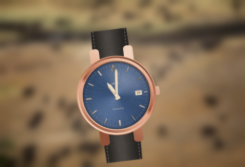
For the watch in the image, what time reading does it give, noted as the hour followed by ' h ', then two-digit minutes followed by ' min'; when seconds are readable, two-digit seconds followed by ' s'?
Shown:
11 h 01 min
